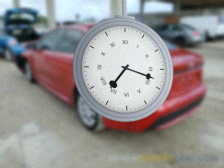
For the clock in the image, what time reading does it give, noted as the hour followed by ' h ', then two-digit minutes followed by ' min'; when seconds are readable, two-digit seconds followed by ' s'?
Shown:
7 h 18 min
